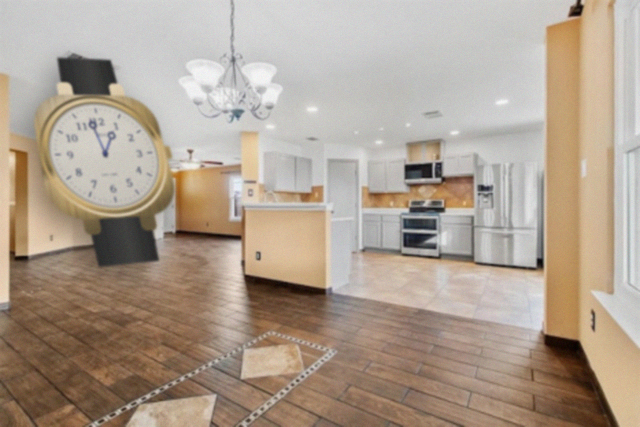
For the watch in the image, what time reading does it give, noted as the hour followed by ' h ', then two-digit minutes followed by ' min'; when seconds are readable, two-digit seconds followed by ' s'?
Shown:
12 h 58 min
